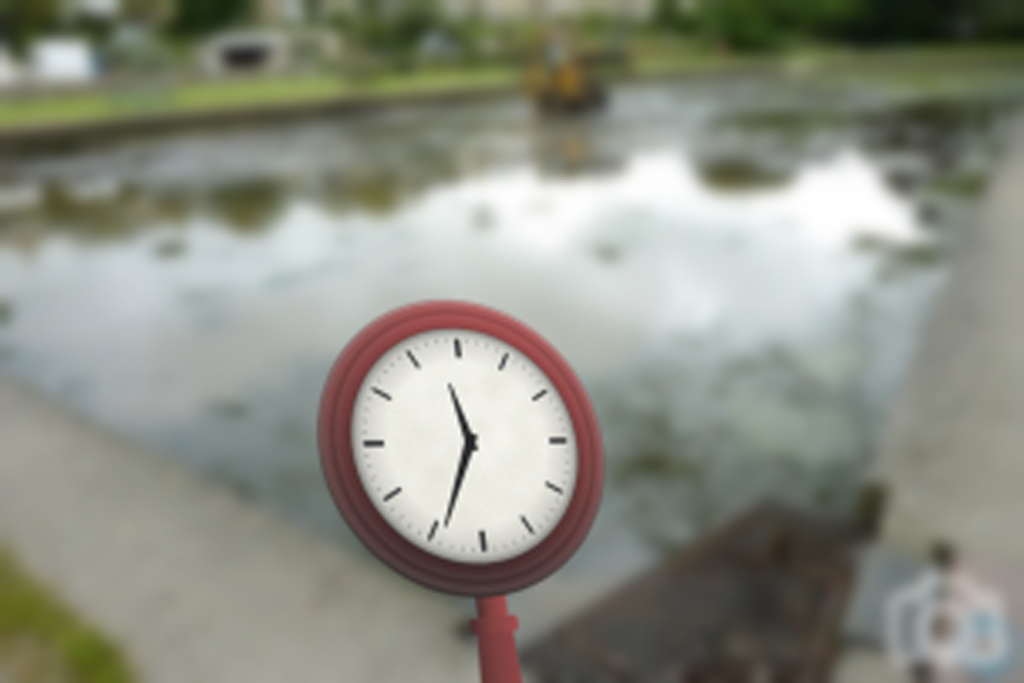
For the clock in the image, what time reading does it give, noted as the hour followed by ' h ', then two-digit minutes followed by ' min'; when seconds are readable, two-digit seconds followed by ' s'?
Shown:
11 h 34 min
